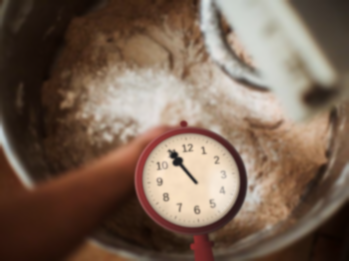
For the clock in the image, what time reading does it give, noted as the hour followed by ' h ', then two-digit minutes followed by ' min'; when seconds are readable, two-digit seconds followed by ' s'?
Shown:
10 h 55 min
